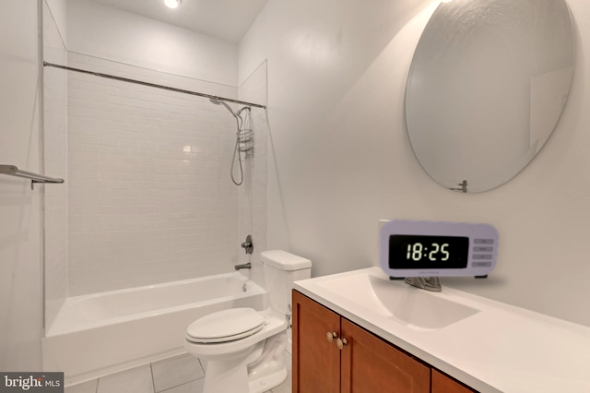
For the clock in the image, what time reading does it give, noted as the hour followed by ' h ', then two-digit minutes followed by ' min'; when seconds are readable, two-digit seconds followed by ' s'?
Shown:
18 h 25 min
